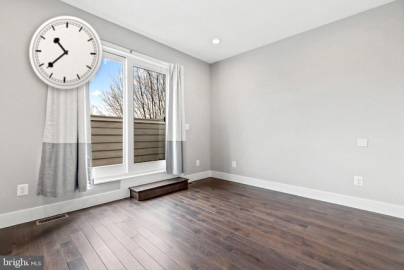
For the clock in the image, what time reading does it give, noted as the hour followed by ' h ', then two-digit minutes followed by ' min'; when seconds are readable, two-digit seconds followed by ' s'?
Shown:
10 h 38 min
